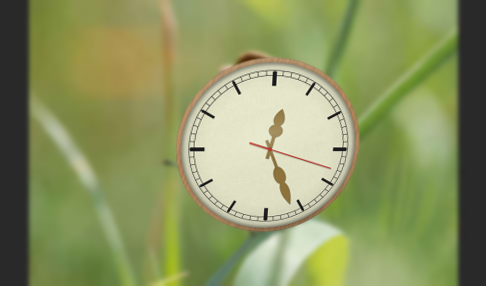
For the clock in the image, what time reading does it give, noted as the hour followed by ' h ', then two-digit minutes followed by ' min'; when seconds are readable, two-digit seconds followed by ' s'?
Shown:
12 h 26 min 18 s
